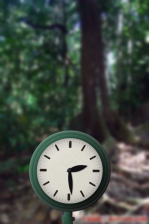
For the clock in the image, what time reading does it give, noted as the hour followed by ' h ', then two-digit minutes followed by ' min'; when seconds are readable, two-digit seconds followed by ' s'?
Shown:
2 h 29 min
